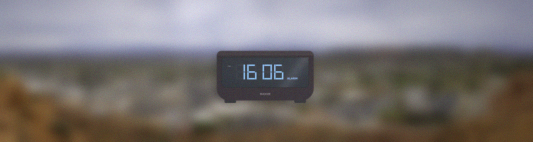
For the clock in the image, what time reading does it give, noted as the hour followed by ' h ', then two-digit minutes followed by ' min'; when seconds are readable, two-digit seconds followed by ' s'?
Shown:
16 h 06 min
